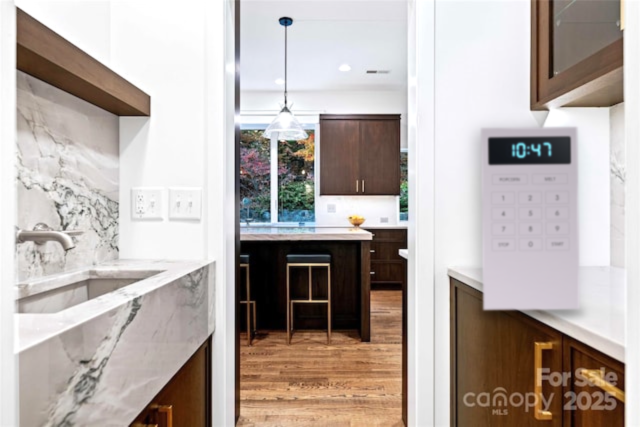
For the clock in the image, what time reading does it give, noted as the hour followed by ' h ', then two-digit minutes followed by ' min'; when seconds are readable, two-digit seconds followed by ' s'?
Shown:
10 h 47 min
